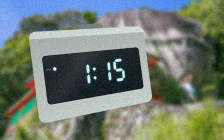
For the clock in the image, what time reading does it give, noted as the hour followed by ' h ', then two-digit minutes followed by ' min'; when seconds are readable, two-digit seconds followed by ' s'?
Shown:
1 h 15 min
